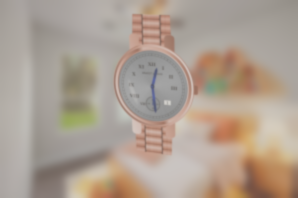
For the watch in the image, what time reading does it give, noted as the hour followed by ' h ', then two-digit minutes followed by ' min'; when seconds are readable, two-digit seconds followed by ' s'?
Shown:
12 h 29 min
